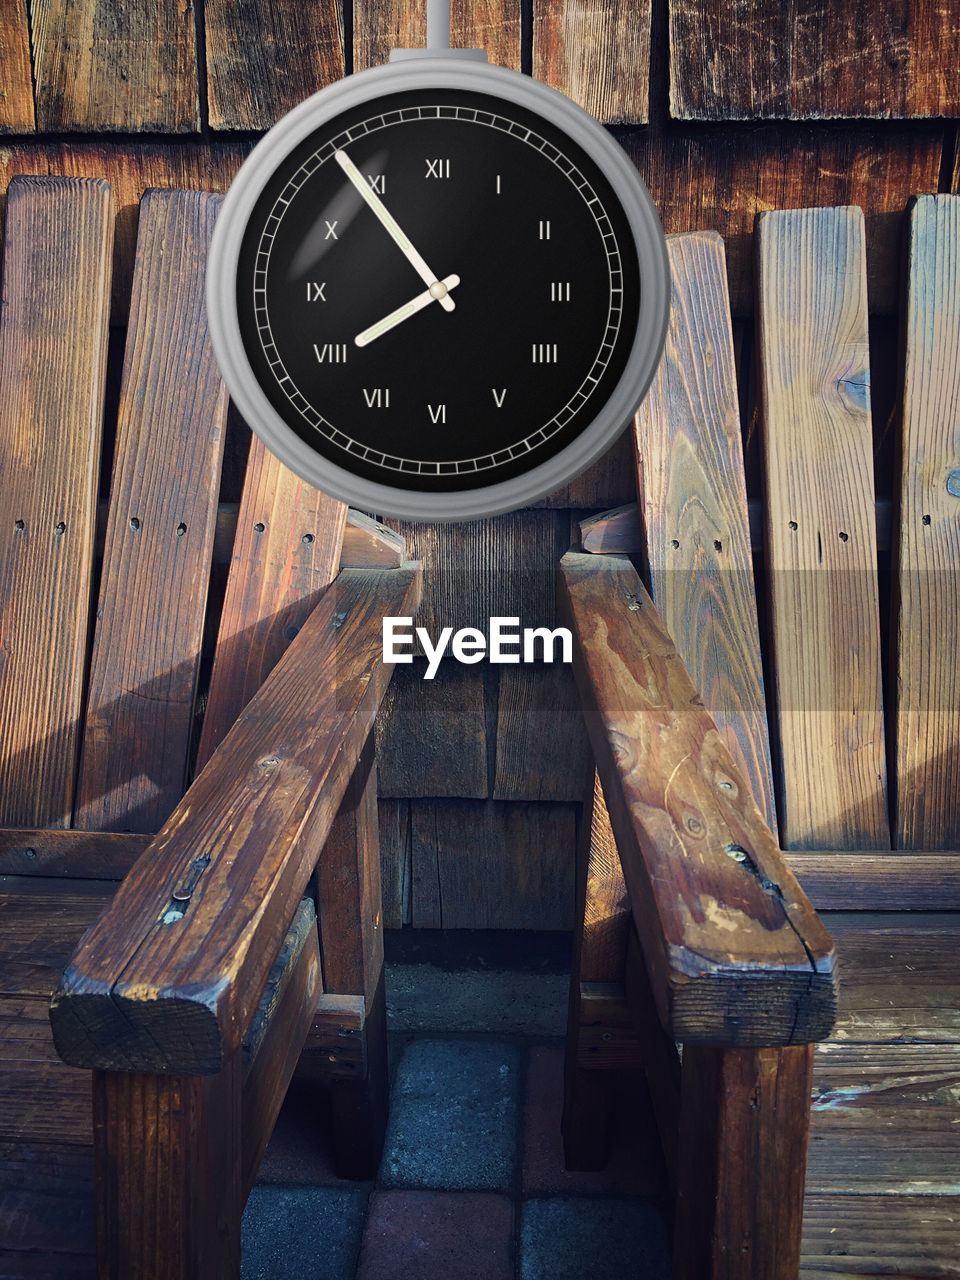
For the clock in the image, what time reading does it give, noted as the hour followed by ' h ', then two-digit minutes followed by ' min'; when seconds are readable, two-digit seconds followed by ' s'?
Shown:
7 h 54 min
